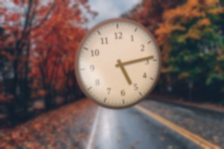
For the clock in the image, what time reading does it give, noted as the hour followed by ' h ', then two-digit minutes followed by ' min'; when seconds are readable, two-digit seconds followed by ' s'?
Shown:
5 h 14 min
